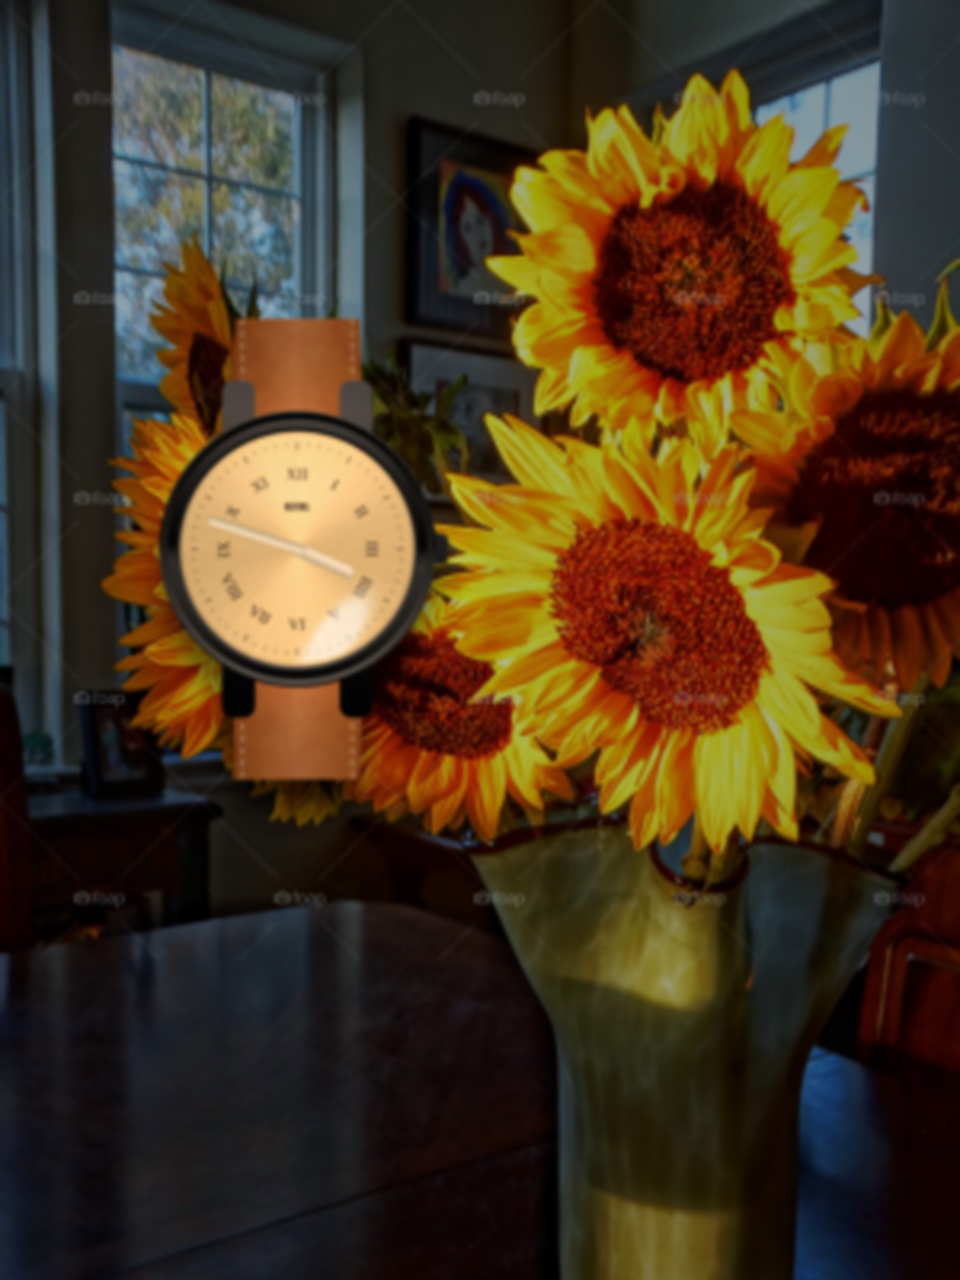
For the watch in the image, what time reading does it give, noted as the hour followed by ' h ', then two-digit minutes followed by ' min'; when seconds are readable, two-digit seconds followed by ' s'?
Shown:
3 h 48 min
